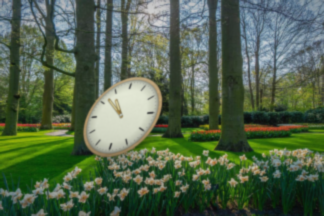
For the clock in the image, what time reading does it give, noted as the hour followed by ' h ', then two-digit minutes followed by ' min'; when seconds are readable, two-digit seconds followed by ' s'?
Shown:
10 h 52 min
